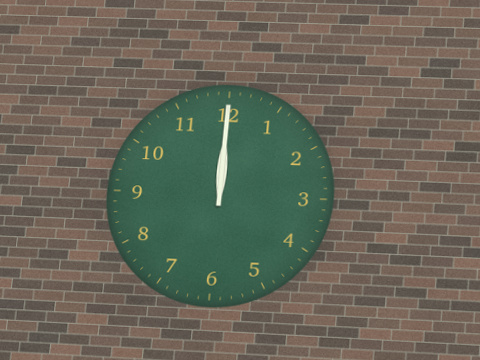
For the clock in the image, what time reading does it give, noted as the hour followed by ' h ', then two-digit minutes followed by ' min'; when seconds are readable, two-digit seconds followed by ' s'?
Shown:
12 h 00 min
